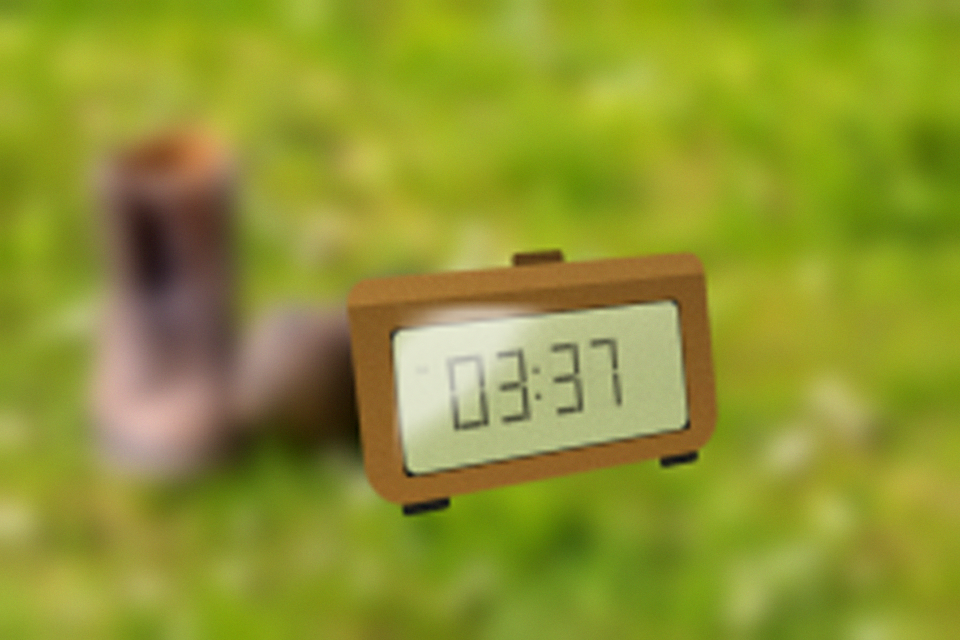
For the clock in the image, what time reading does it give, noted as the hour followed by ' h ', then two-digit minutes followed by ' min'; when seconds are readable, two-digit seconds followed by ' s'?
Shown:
3 h 37 min
